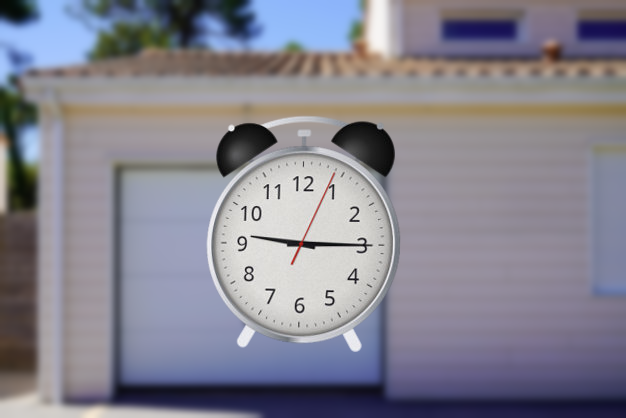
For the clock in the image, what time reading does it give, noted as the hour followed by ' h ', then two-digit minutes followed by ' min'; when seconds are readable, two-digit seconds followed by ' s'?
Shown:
9 h 15 min 04 s
